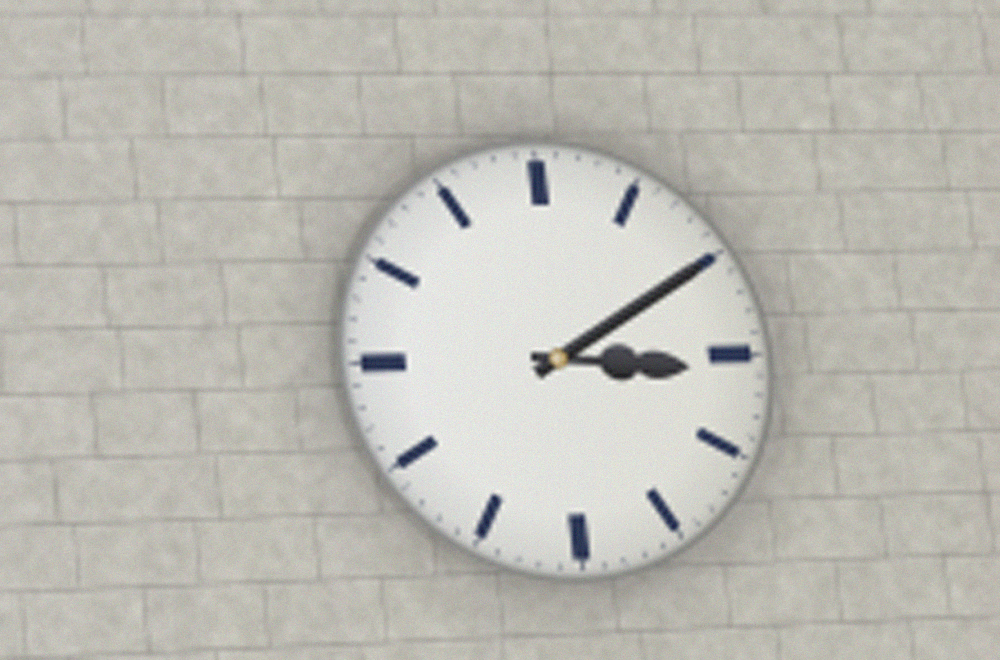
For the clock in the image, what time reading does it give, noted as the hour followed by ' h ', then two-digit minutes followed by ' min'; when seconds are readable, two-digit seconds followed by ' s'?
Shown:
3 h 10 min
